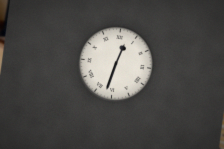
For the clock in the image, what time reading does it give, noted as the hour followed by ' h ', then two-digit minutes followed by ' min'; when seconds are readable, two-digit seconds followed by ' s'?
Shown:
12 h 32 min
